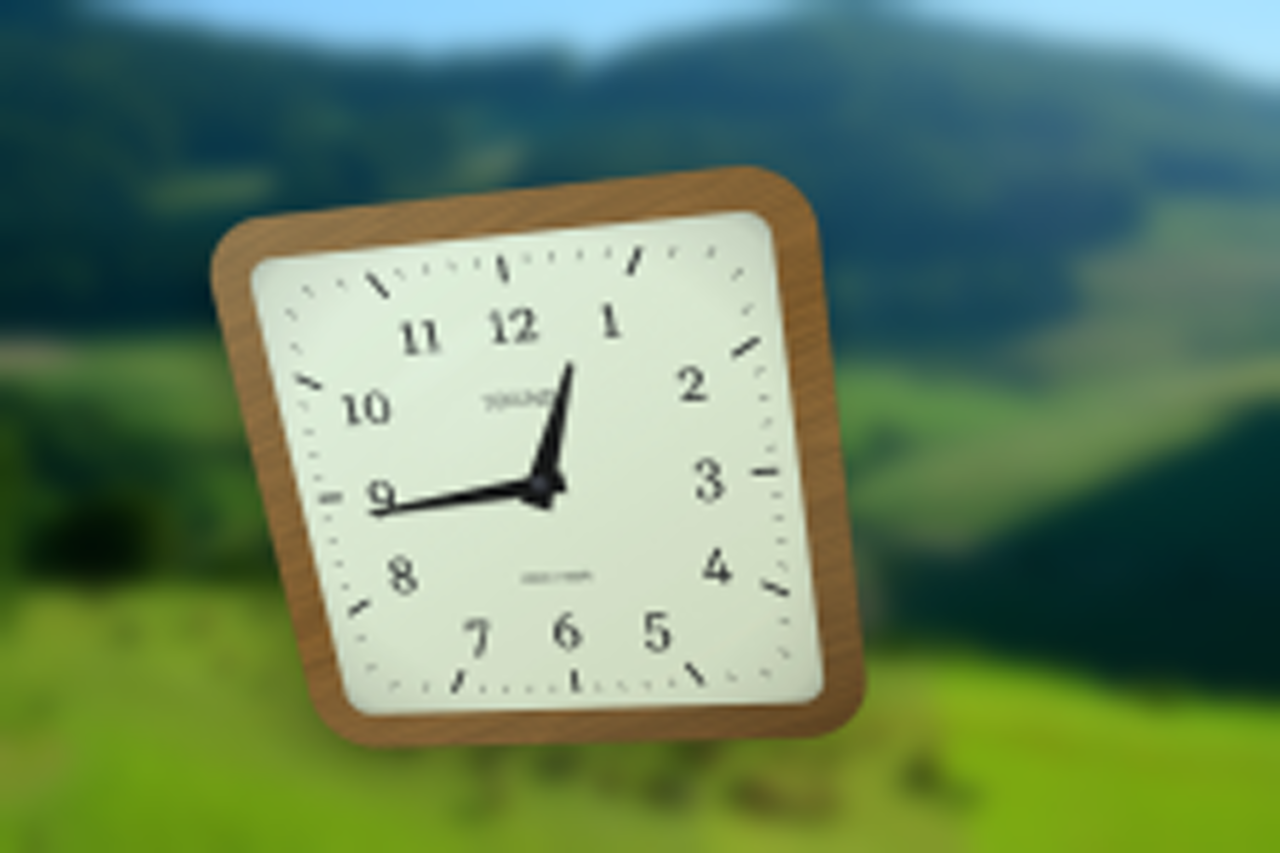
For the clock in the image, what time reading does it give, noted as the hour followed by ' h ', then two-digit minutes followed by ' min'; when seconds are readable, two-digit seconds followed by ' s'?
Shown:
12 h 44 min
